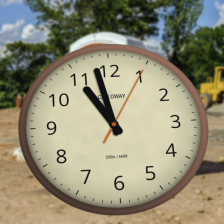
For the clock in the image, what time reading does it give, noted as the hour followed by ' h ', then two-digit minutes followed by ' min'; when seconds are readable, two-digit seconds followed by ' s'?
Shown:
10 h 58 min 05 s
